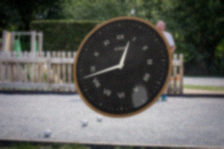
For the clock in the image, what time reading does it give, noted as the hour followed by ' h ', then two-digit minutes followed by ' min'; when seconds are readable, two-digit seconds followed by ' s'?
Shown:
12 h 43 min
